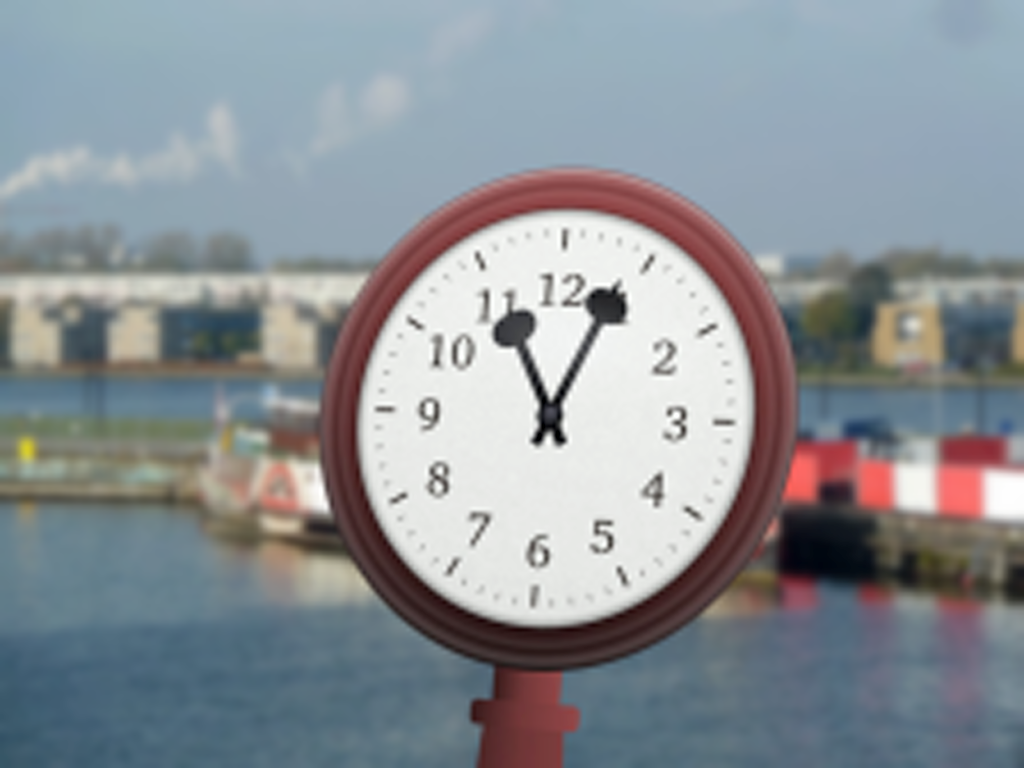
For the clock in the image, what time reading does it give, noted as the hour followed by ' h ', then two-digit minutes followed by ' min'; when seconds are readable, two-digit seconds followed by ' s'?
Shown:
11 h 04 min
